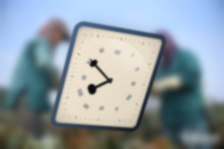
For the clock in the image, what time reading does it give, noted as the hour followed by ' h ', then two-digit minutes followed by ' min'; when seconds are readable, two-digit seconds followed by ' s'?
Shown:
7 h 51 min
